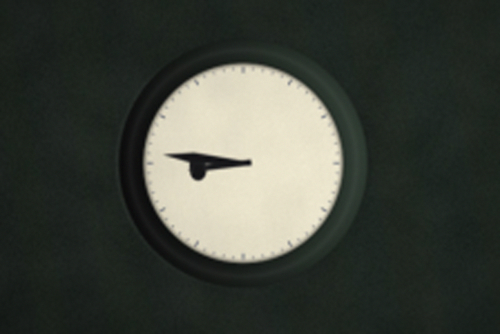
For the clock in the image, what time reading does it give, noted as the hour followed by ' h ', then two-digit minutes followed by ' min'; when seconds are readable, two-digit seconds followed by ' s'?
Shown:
8 h 46 min
